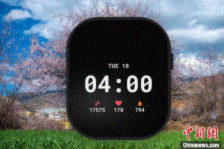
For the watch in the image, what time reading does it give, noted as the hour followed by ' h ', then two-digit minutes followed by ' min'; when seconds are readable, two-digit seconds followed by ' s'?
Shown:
4 h 00 min
